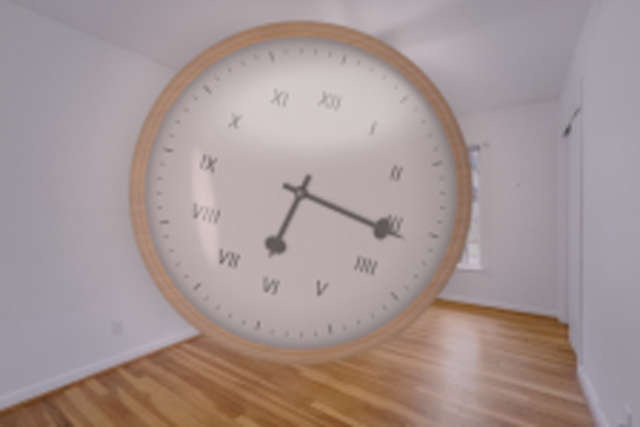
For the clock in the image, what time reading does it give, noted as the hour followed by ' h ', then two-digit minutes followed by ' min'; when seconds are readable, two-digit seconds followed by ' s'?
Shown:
6 h 16 min
